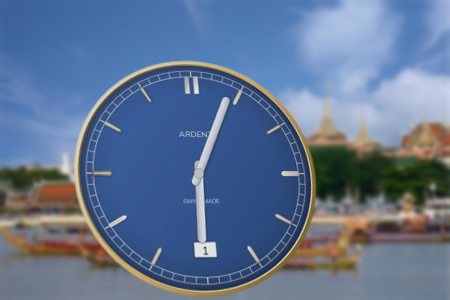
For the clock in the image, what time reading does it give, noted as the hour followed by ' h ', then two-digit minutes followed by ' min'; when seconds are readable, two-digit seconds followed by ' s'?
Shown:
6 h 04 min
